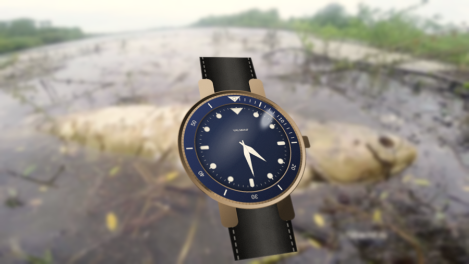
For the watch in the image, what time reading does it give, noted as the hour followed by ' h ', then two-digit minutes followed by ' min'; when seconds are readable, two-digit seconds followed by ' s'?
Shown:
4 h 29 min
